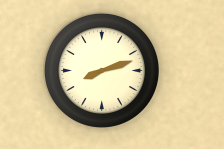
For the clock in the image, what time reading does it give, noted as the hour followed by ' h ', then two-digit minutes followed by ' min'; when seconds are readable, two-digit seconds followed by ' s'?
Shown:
8 h 12 min
